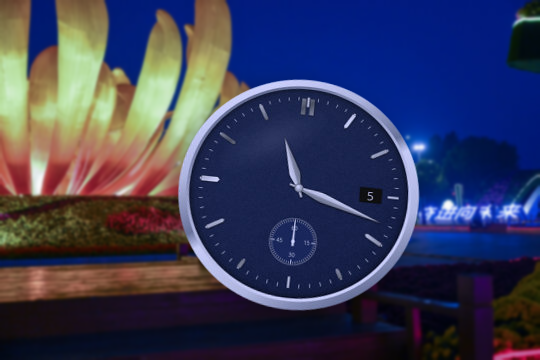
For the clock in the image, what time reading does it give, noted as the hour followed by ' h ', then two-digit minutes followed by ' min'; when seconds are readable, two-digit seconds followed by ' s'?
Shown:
11 h 18 min
